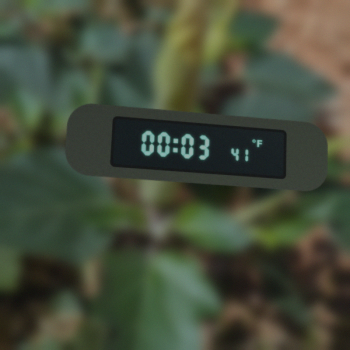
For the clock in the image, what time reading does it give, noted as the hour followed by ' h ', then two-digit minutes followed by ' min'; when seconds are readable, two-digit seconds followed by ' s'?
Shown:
0 h 03 min
